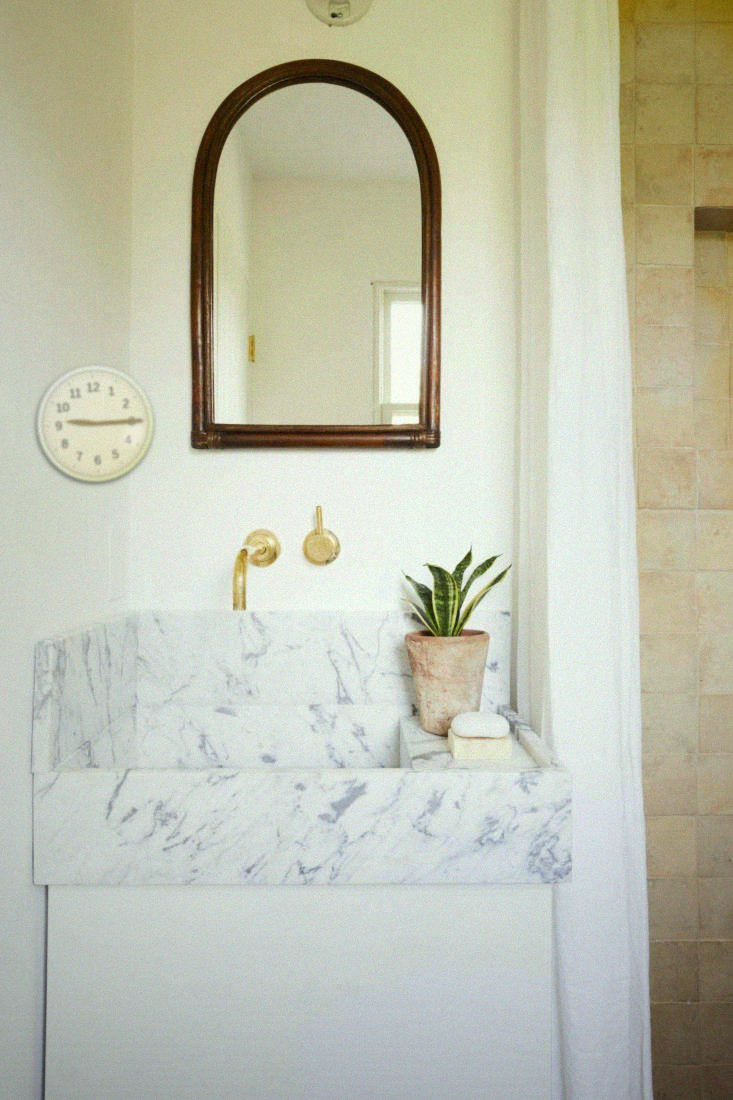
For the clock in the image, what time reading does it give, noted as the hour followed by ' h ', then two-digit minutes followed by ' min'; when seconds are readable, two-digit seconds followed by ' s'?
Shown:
9 h 15 min
